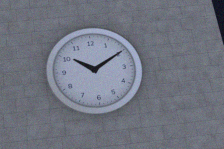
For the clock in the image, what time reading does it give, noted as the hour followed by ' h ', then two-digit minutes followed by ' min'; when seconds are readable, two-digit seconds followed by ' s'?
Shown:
10 h 10 min
